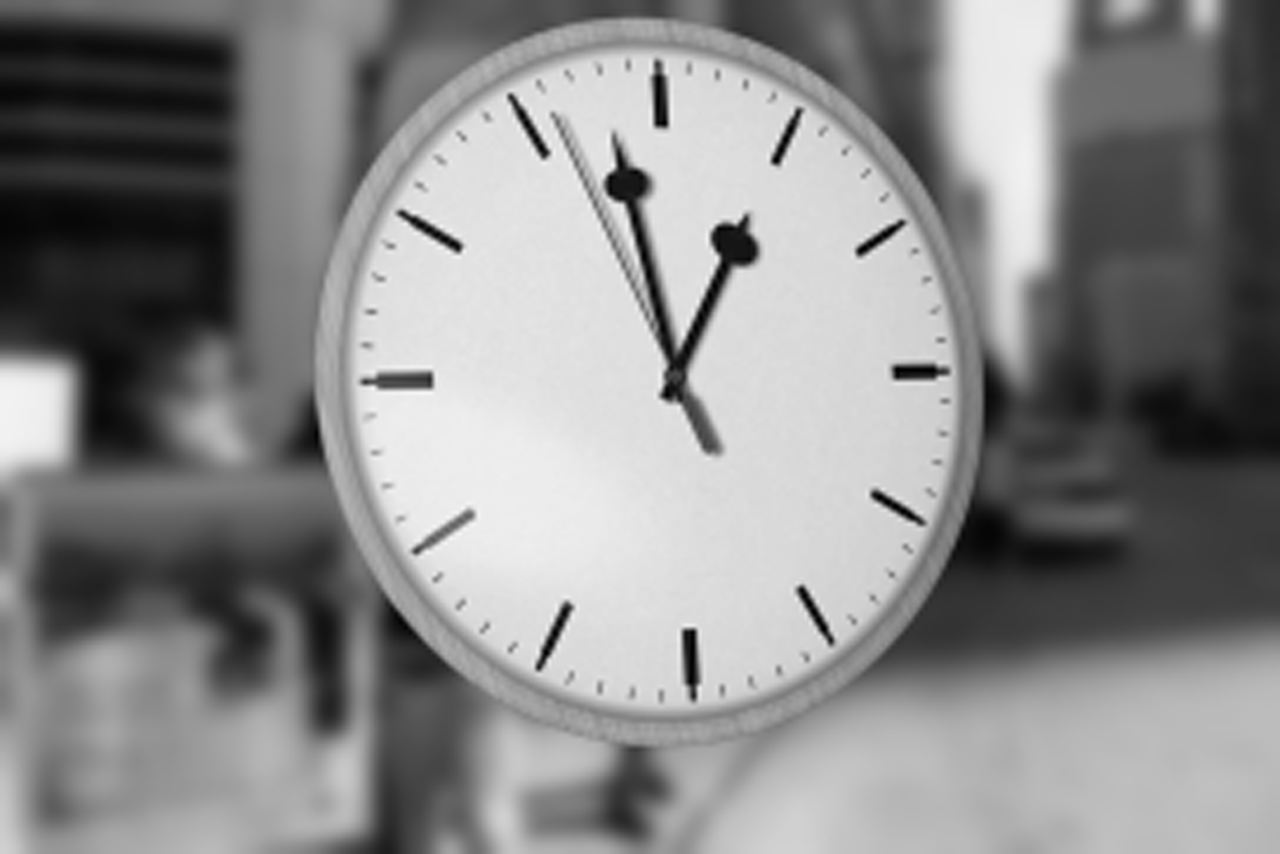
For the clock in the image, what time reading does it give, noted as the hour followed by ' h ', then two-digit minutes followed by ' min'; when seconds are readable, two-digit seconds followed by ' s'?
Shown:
12 h 57 min 56 s
